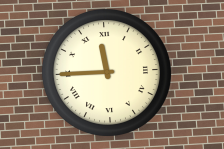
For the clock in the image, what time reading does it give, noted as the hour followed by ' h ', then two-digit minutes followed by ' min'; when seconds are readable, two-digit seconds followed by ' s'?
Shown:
11 h 45 min
